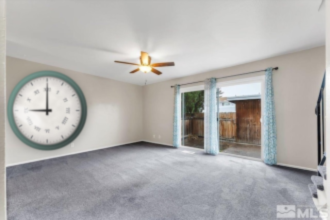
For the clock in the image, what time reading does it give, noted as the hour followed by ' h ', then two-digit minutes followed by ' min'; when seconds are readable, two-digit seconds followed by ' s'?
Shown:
9 h 00 min
